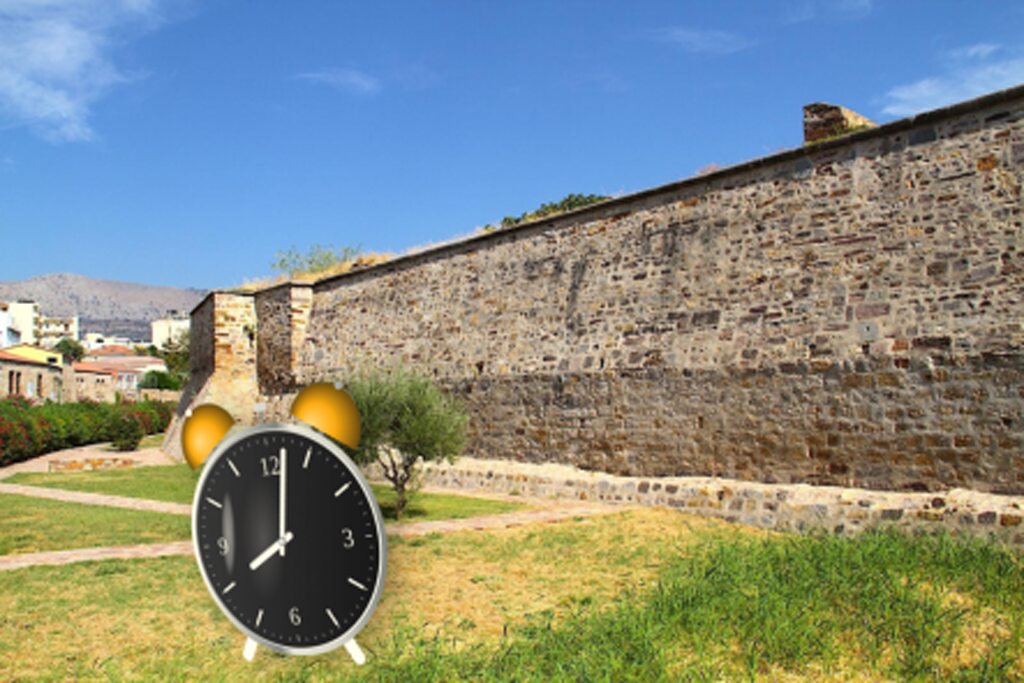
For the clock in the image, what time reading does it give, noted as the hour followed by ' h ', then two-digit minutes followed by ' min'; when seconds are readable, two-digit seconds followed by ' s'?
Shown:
8 h 02 min
